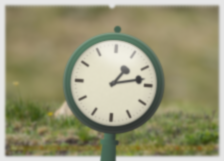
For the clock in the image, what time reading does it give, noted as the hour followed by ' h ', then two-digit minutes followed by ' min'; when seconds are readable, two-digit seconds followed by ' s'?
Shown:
1 h 13 min
